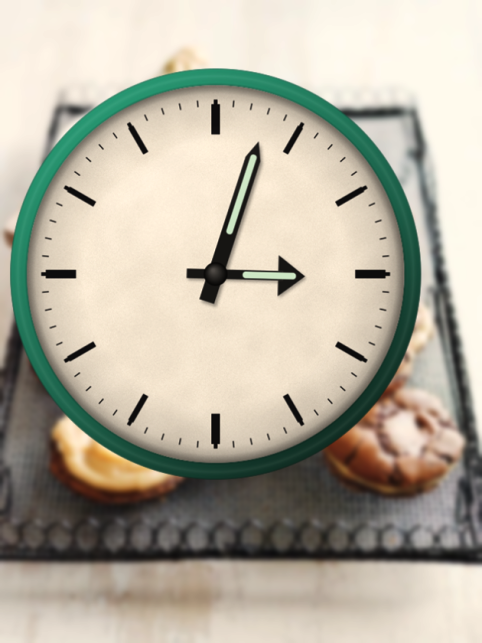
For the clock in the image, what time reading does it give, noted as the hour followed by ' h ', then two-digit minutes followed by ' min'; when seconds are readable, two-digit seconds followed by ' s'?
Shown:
3 h 03 min
